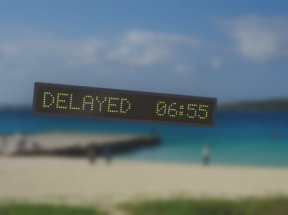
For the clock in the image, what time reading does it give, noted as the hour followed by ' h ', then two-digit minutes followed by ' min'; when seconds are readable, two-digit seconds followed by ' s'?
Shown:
6 h 55 min
